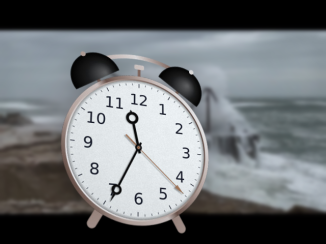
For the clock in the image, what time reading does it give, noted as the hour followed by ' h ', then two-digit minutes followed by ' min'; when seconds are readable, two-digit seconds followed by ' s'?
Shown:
11 h 34 min 22 s
